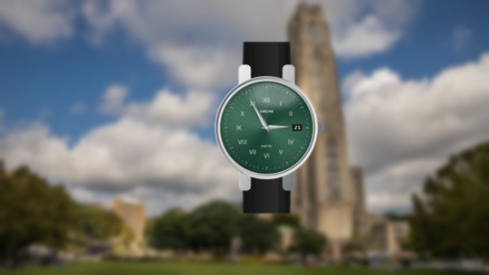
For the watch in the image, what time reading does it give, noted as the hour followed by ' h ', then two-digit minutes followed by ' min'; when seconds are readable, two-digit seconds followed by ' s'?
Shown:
2 h 55 min
